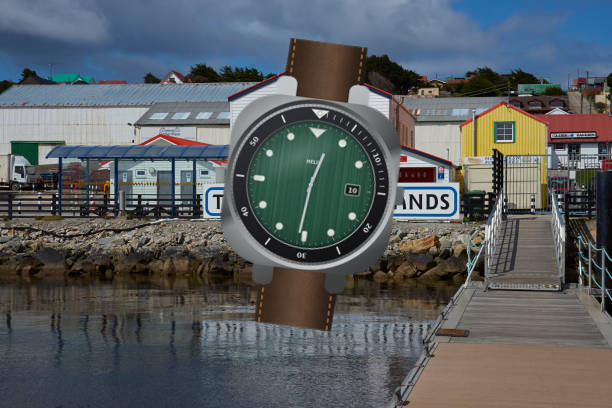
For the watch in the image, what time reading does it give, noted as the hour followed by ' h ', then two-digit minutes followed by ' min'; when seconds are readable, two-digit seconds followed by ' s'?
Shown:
12 h 31 min
